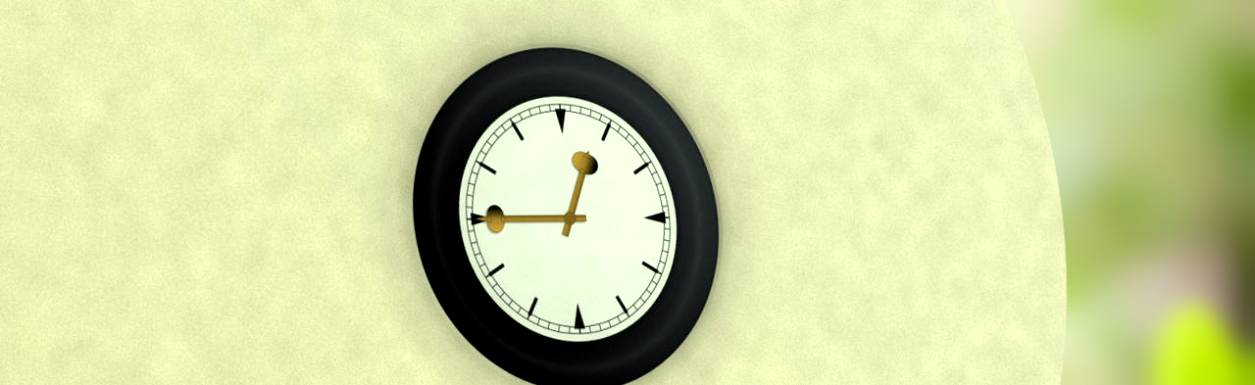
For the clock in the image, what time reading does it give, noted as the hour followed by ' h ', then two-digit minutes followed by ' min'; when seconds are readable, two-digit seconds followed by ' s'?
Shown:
12 h 45 min
